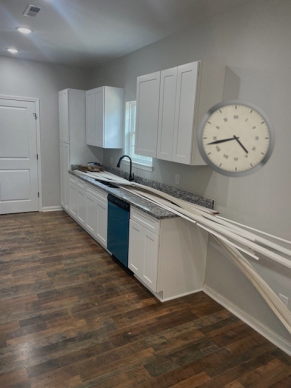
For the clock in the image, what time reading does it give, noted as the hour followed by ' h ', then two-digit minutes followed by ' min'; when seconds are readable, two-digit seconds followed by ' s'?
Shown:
4 h 43 min
